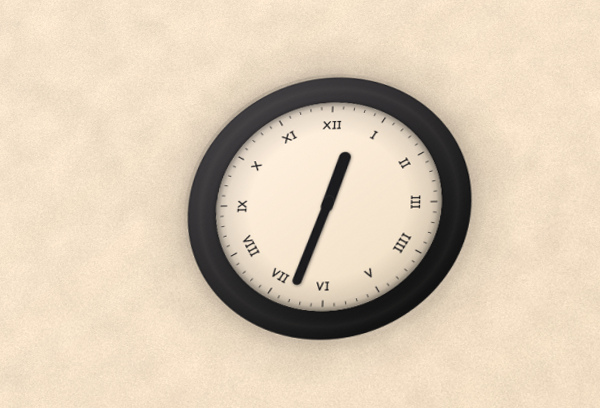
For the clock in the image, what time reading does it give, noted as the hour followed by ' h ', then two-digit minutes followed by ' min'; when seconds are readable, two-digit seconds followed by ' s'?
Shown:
12 h 33 min
